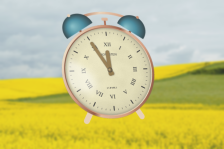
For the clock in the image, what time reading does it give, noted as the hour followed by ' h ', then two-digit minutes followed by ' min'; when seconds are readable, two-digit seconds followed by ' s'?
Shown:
11 h 55 min
